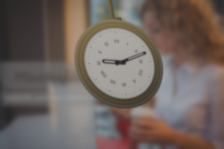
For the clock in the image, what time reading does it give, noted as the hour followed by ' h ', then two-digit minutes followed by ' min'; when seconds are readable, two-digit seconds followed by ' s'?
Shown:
9 h 12 min
